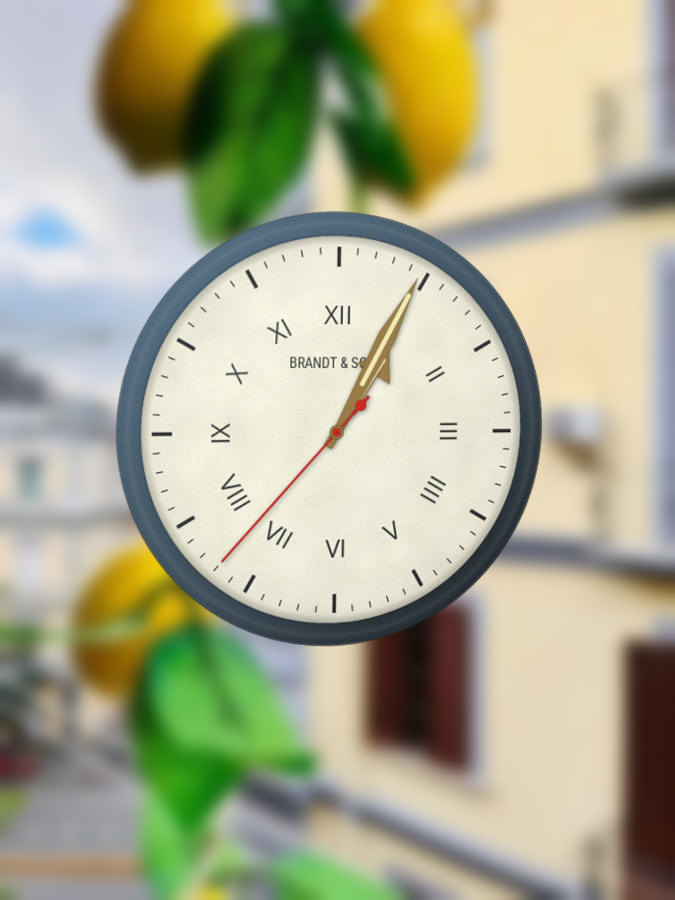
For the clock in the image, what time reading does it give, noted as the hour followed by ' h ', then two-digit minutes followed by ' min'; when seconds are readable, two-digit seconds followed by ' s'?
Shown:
1 h 04 min 37 s
